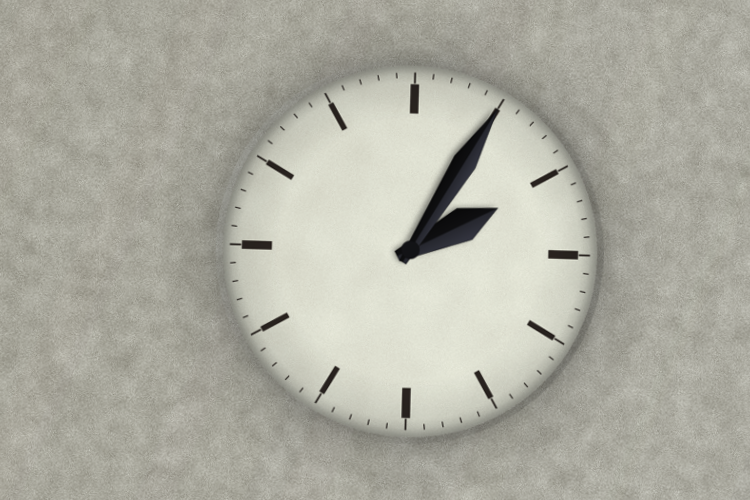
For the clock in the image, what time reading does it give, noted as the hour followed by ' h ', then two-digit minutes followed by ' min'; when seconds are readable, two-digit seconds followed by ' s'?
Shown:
2 h 05 min
